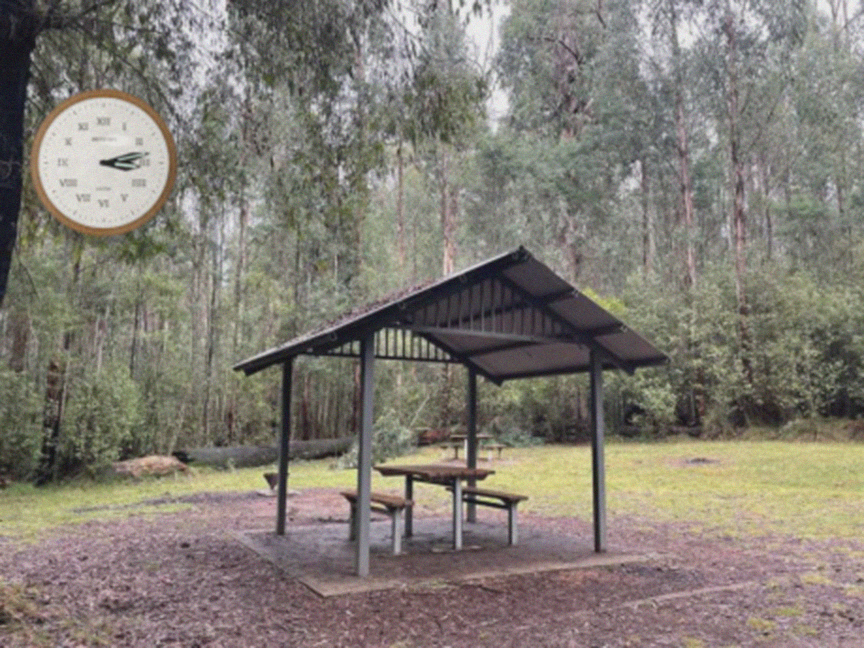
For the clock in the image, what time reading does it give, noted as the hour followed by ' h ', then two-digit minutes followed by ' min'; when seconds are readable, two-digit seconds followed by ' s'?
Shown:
3 h 13 min
